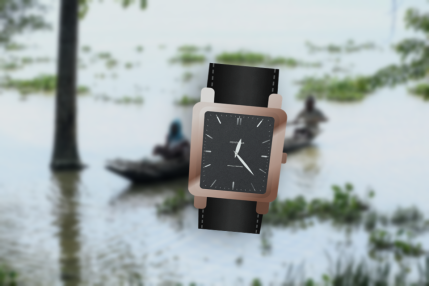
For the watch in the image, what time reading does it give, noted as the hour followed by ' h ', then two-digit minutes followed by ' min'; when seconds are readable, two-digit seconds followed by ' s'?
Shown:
12 h 23 min
